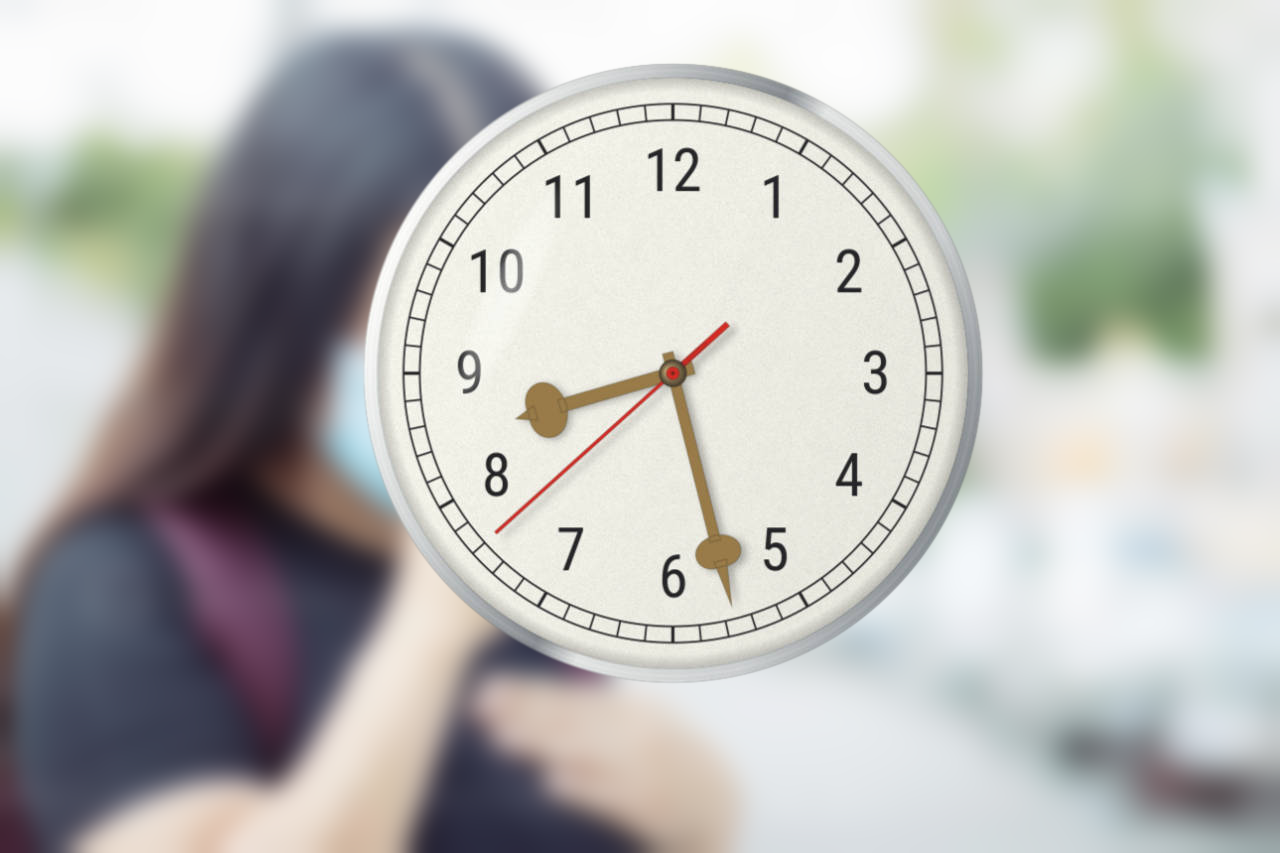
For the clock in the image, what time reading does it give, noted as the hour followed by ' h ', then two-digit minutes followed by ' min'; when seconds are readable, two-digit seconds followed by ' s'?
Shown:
8 h 27 min 38 s
